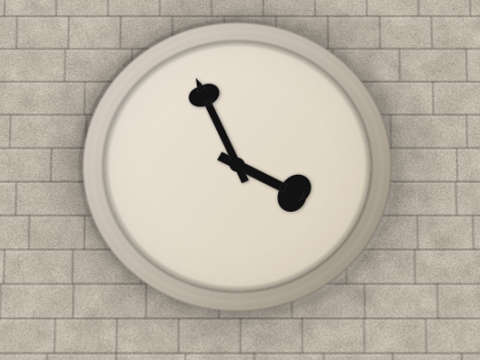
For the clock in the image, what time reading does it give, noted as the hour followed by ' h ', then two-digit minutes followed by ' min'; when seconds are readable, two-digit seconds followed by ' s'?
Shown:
3 h 56 min
